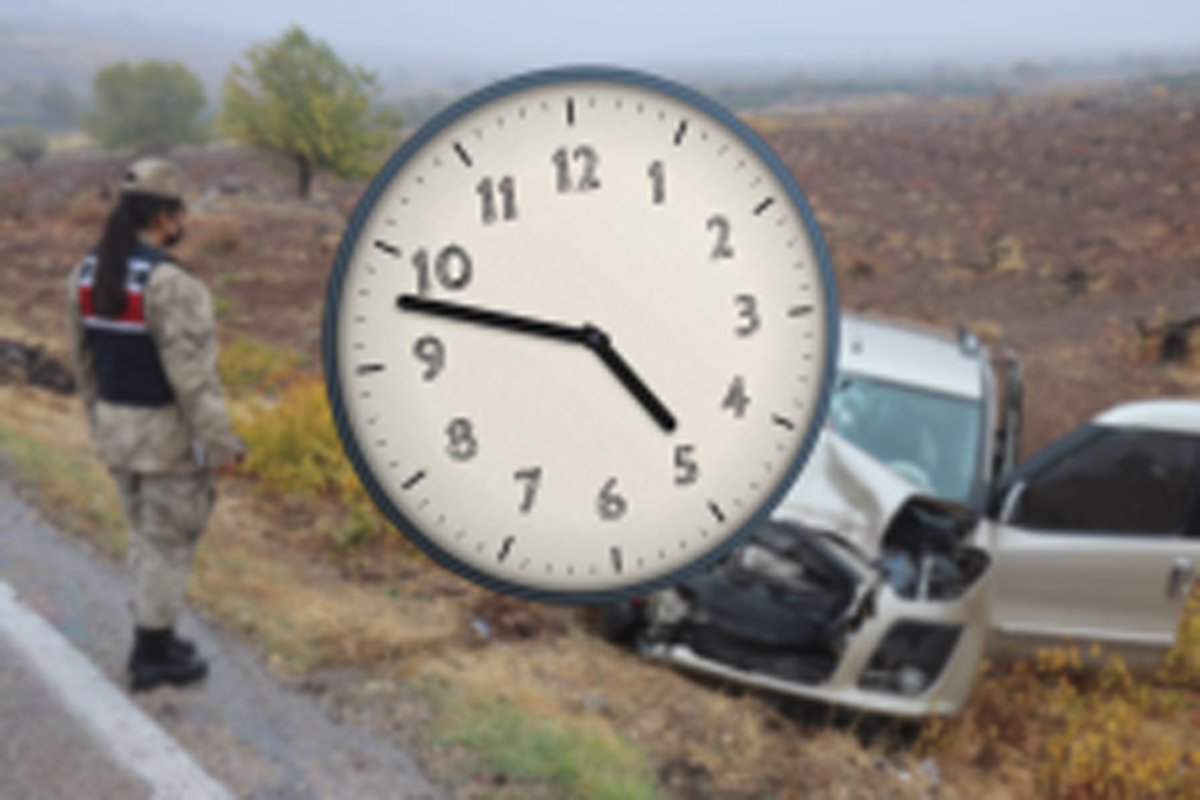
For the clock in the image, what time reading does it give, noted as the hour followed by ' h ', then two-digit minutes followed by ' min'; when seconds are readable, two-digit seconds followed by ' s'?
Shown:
4 h 48 min
